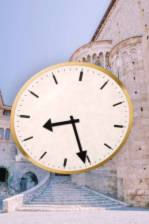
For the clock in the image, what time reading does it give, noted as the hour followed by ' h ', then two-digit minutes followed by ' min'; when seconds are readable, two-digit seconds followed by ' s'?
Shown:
8 h 26 min
